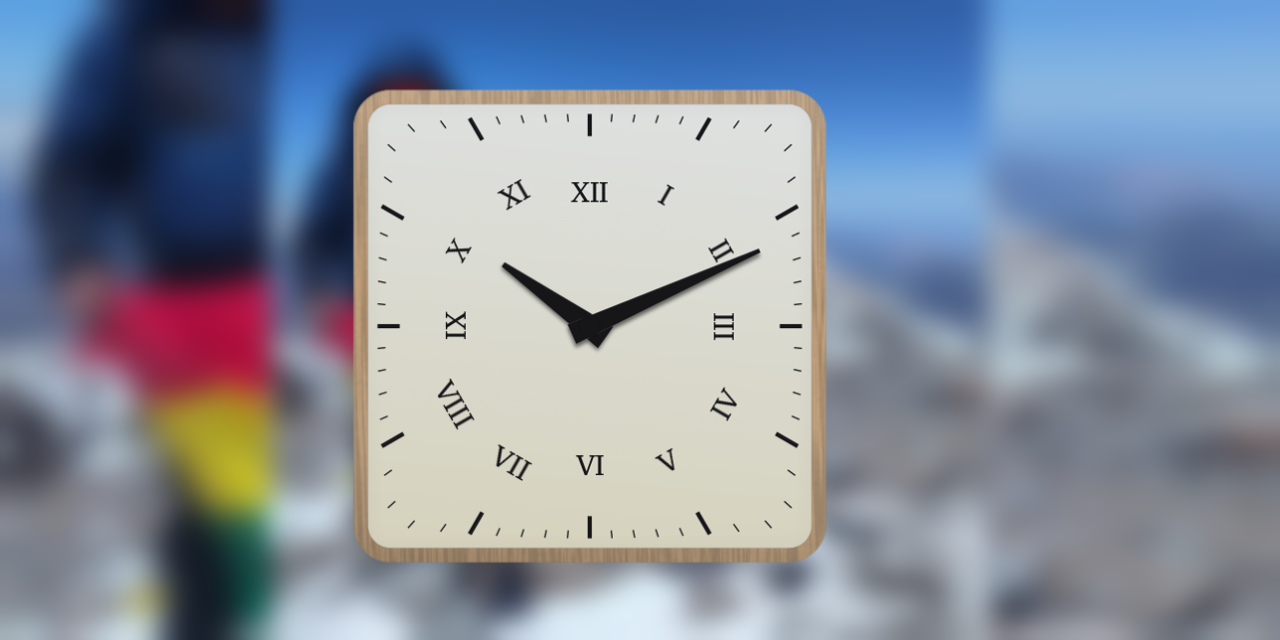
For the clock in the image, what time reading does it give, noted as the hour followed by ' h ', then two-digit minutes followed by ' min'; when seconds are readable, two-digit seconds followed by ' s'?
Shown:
10 h 11 min
